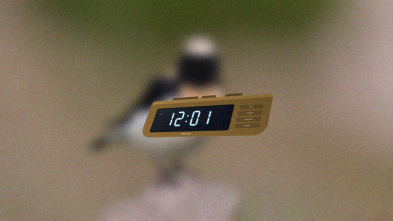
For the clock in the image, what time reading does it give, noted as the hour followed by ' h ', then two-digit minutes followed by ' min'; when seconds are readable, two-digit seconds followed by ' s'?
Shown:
12 h 01 min
